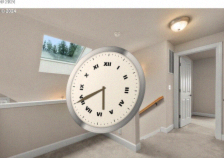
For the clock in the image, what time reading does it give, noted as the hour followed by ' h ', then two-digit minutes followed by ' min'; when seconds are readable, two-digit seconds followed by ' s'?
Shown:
5 h 40 min
